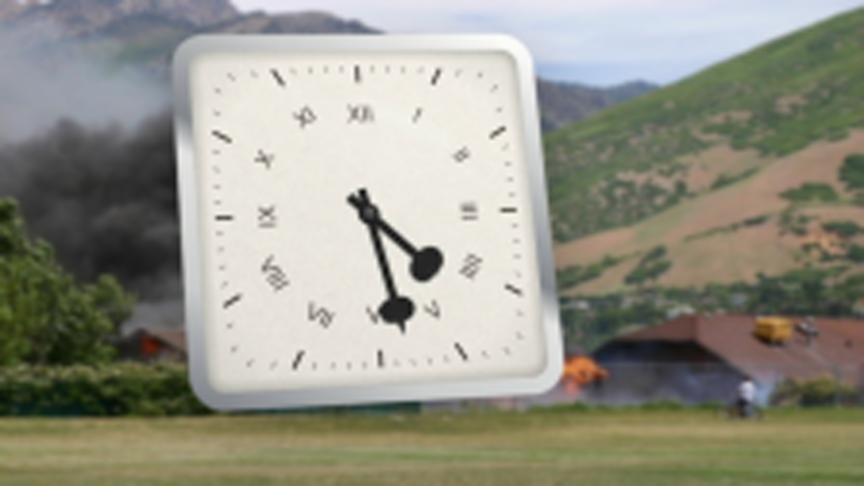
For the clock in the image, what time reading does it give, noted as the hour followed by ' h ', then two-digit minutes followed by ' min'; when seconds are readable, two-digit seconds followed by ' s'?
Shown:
4 h 28 min
